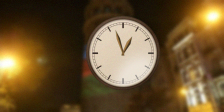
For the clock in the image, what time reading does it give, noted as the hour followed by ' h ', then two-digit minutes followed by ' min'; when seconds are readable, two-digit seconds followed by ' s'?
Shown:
12 h 57 min
